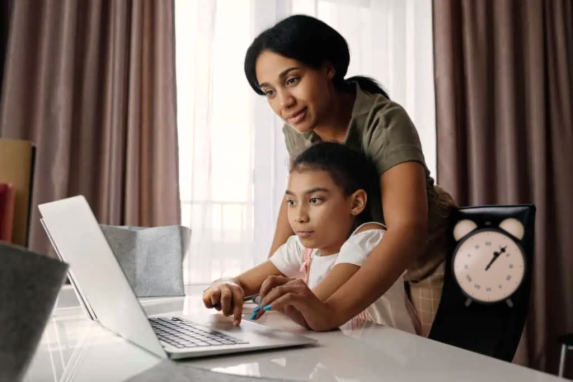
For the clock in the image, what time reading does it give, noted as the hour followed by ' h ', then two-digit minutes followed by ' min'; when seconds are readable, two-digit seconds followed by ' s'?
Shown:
1 h 07 min
